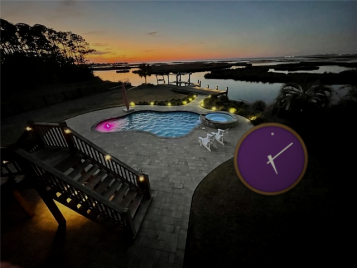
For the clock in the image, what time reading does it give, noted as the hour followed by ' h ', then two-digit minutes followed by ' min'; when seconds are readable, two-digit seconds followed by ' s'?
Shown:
5 h 08 min
